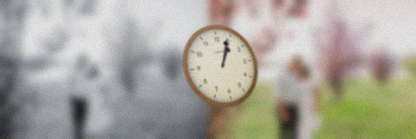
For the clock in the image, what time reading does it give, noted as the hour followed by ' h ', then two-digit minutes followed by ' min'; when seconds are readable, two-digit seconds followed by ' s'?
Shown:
1 h 04 min
